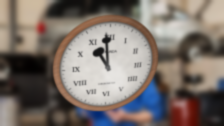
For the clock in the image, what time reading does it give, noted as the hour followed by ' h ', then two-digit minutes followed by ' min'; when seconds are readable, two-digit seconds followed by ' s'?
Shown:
10 h 59 min
